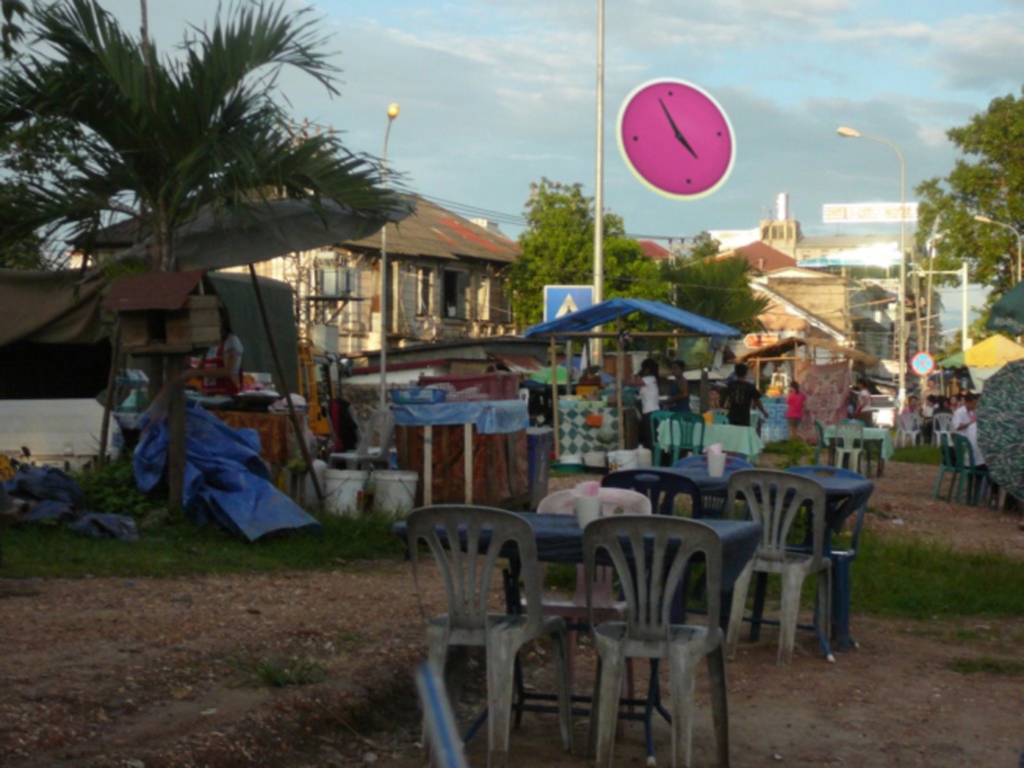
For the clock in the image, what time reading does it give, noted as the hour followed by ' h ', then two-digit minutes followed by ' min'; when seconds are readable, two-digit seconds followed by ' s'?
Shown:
4 h 57 min
